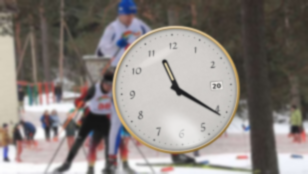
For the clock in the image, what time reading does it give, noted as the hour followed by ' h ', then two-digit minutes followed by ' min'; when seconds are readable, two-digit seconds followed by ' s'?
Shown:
11 h 21 min
